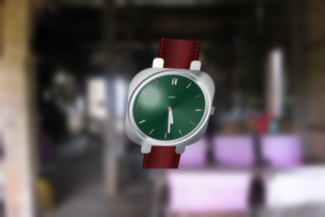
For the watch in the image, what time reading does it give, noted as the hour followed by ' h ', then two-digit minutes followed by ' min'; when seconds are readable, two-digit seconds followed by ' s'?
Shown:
5 h 29 min
